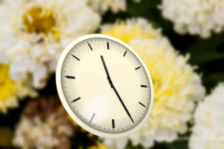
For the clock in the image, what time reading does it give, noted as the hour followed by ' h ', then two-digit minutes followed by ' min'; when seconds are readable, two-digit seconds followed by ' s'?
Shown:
11 h 25 min
